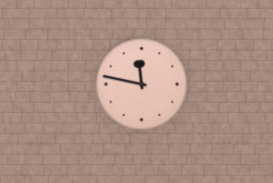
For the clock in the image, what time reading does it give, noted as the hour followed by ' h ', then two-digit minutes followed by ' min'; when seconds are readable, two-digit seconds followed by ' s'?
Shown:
11 h 47 min
